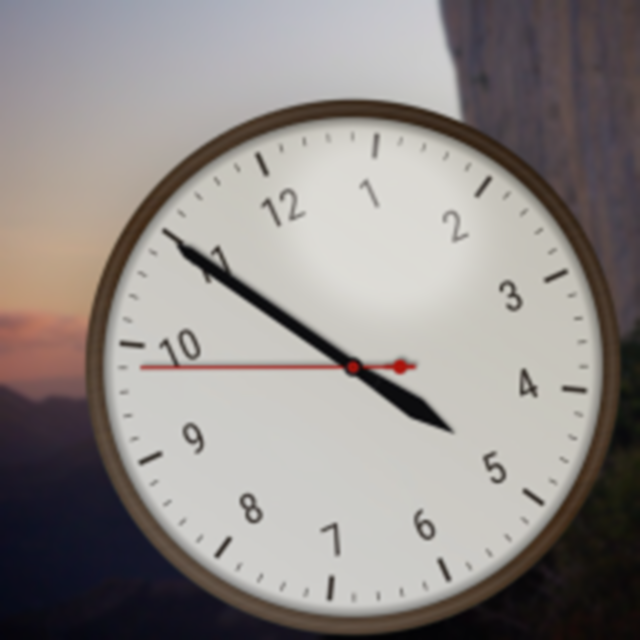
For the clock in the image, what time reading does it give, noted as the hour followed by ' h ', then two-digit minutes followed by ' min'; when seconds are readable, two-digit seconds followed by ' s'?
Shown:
4 h 54 min 49 s
